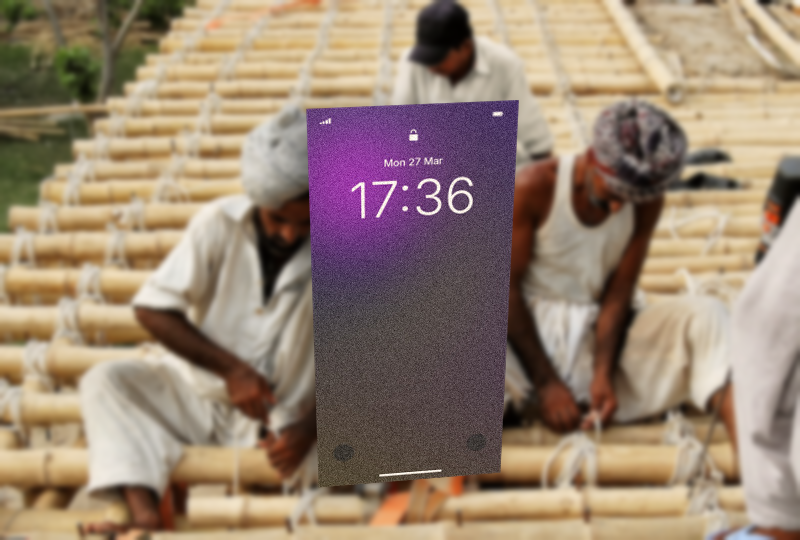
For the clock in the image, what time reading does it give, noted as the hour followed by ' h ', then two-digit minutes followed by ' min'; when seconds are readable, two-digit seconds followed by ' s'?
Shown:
17 h 36 min
